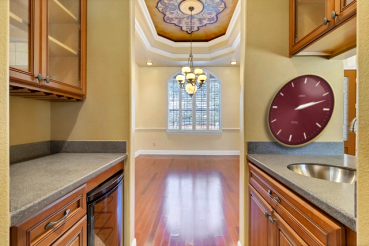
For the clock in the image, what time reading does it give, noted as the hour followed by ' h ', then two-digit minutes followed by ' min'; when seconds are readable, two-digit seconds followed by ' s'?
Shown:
2 h 12 min
